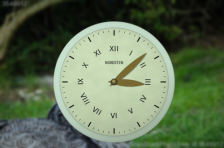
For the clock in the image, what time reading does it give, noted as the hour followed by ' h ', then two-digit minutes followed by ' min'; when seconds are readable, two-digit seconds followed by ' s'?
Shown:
3 h 08 min
